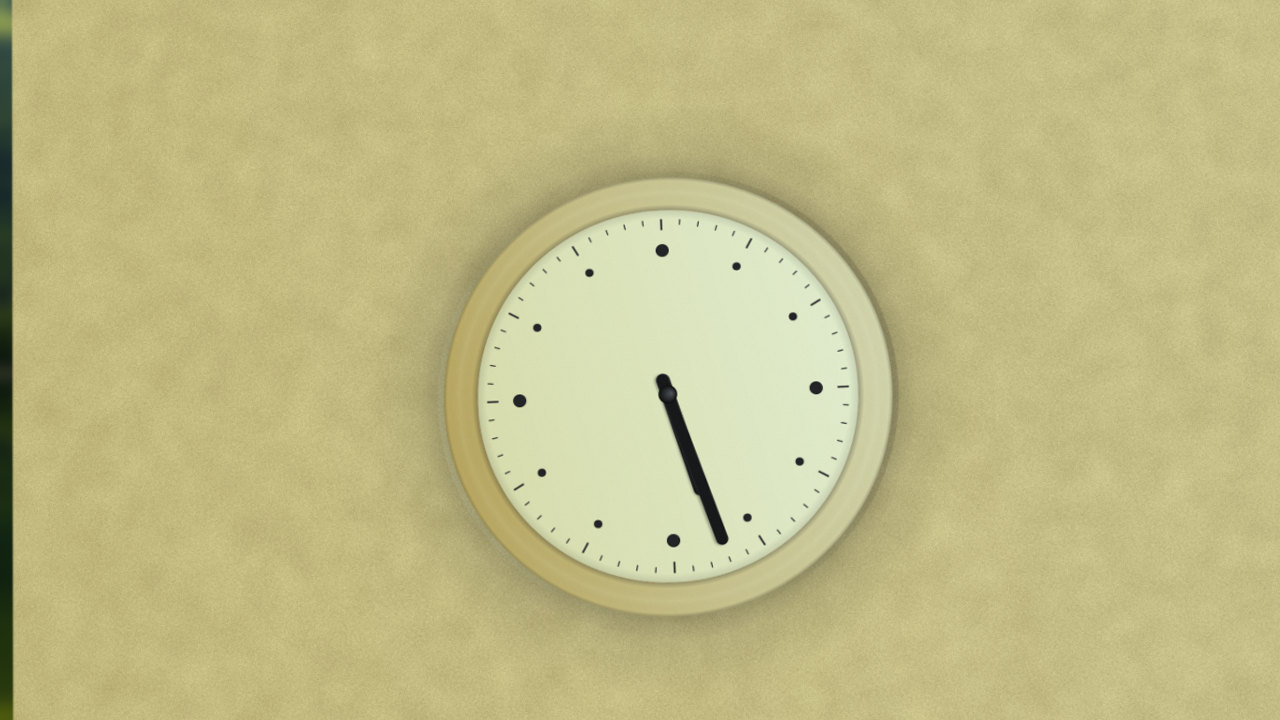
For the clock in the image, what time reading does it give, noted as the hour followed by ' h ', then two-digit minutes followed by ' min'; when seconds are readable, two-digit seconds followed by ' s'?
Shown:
5 h 27 min
